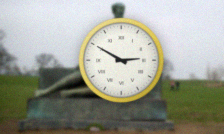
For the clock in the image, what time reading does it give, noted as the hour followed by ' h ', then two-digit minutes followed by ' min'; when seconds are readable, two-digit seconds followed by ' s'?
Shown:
2 h 50 min
